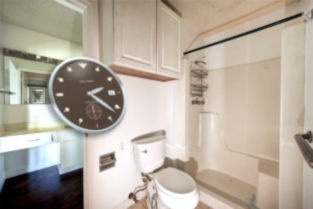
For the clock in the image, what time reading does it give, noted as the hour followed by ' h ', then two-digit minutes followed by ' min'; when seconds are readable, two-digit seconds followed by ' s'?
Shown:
2 h 22 min
